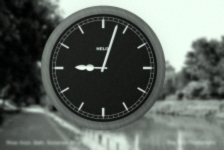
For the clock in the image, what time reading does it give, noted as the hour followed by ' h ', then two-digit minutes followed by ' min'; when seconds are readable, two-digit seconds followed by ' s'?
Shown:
9 h 03 min
